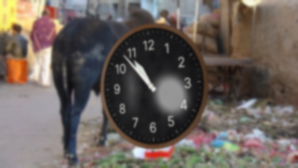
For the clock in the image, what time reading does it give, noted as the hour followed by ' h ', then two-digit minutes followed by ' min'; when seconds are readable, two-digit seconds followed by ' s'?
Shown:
10 h 53 min
